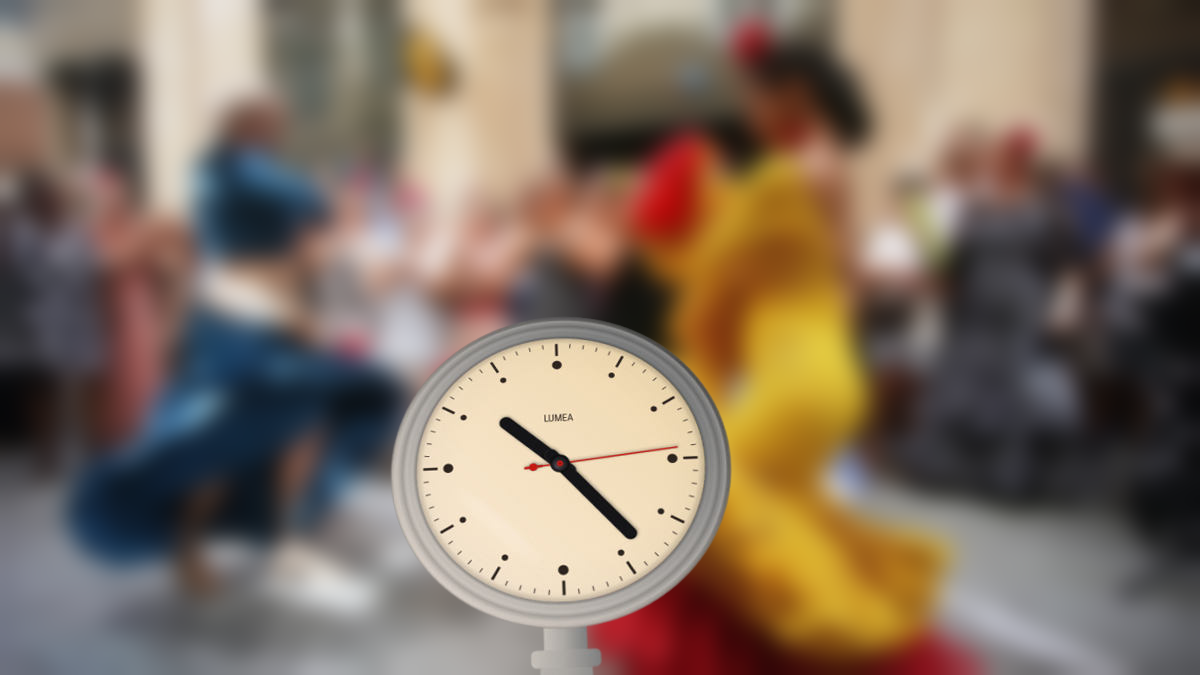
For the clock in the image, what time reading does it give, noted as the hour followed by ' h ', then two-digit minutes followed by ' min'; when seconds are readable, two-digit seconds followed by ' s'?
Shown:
10 h 23 min 14 s
